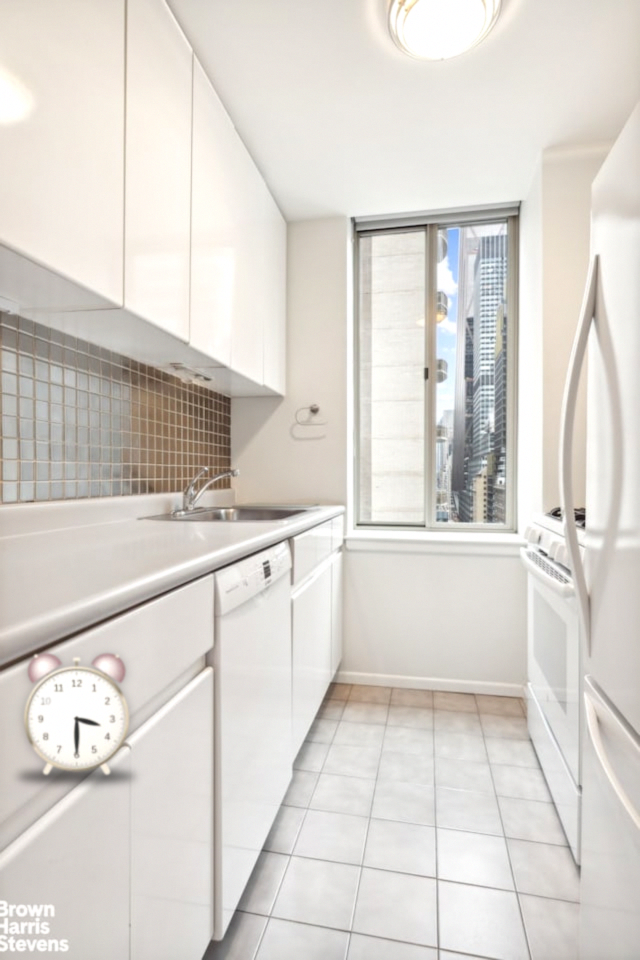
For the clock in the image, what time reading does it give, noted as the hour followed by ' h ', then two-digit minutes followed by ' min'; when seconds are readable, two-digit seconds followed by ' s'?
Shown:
3 h 30 min
